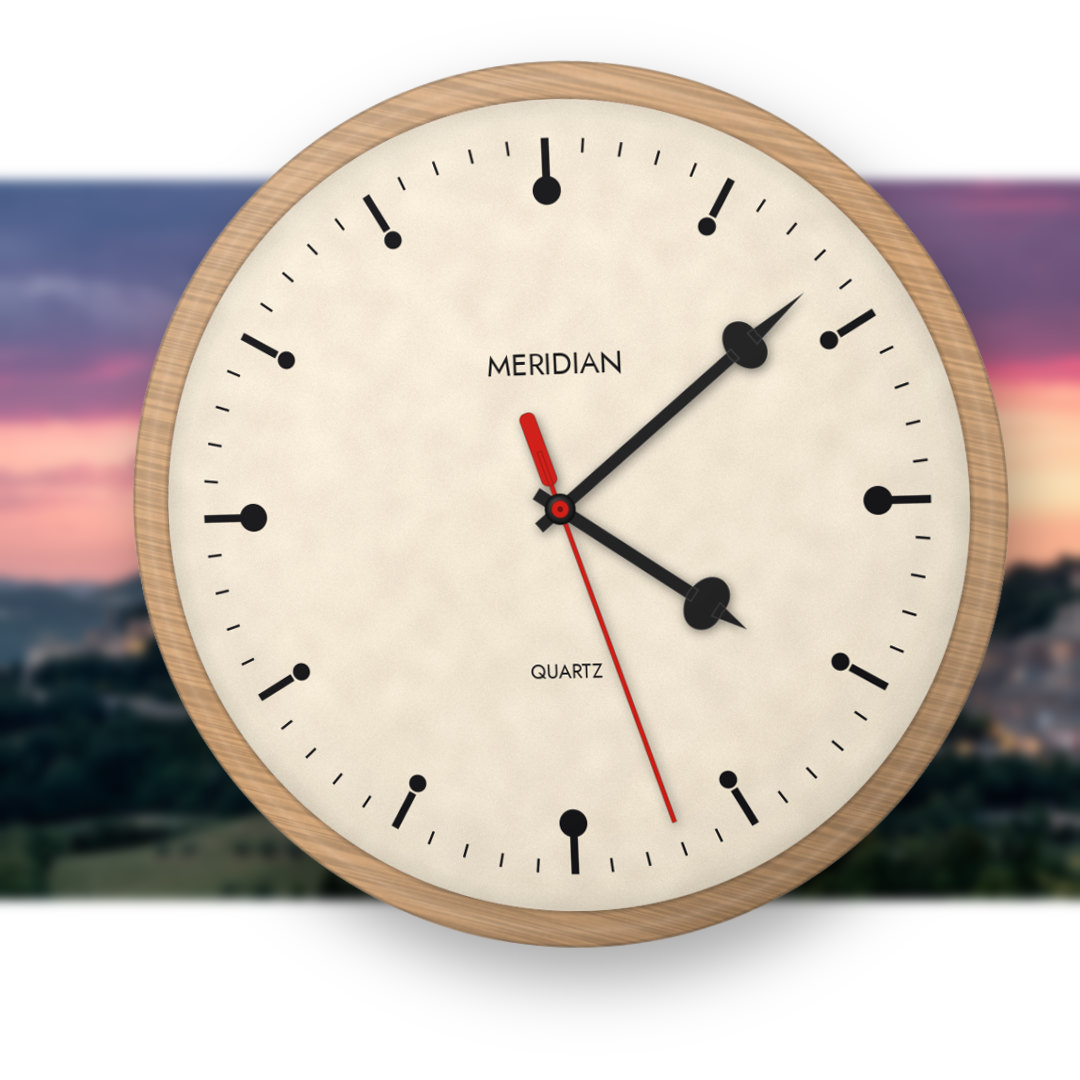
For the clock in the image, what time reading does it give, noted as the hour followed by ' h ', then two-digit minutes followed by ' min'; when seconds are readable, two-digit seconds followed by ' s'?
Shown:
4 h 08 min 27 s
